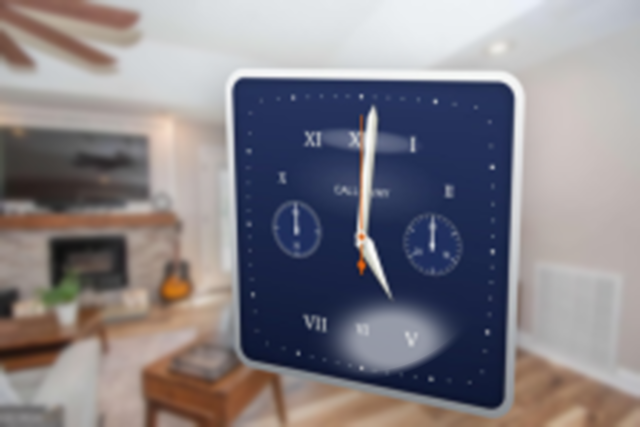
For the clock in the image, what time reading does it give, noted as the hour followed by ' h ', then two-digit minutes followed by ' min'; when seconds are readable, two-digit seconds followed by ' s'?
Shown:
5 h 01 min
